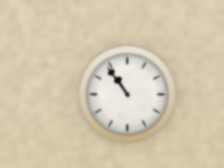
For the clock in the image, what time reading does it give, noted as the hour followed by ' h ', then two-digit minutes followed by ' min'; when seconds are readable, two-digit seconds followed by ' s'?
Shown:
10 h 54 min
